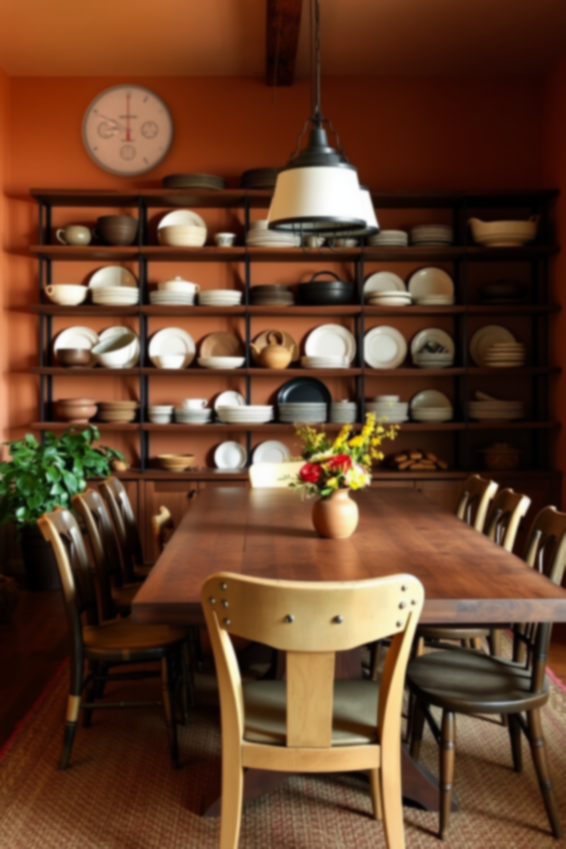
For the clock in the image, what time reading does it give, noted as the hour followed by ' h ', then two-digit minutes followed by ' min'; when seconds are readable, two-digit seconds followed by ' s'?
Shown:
8 h 49 min
